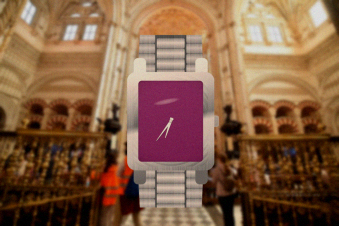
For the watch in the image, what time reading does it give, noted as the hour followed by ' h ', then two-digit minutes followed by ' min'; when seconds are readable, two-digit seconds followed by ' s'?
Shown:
6 h 36 min
